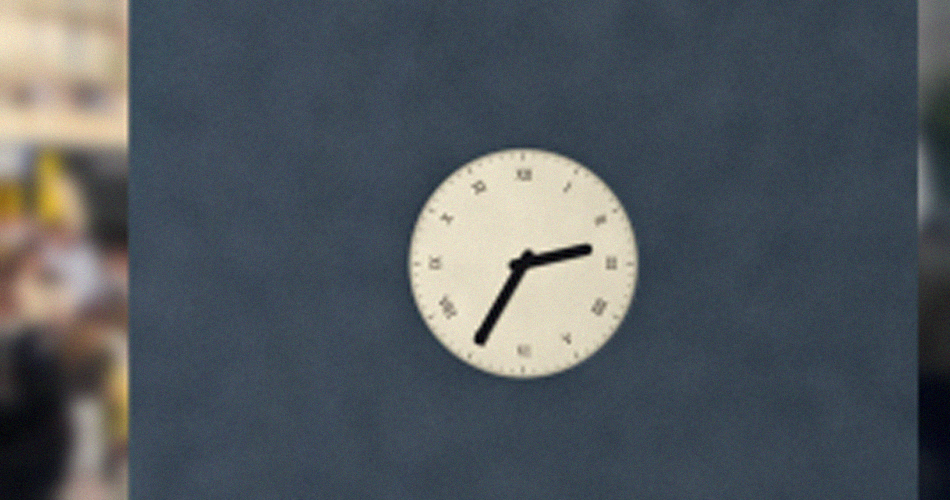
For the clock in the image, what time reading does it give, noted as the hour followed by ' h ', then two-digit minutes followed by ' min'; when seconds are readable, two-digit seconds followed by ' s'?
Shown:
2 h 35 min
